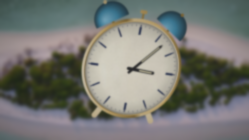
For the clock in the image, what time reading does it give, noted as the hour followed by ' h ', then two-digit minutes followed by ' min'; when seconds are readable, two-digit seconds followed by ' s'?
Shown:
3 h 07 min
